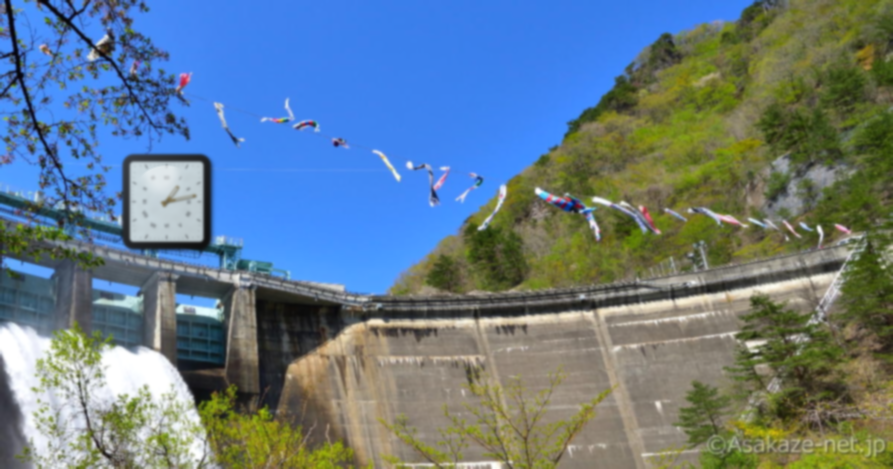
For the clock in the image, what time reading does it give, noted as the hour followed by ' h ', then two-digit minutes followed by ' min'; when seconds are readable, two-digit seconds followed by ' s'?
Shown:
1 h 13 min
